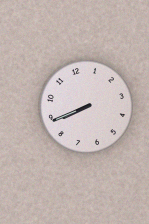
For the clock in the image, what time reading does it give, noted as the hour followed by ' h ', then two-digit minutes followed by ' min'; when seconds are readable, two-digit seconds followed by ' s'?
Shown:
8 h 44 min
